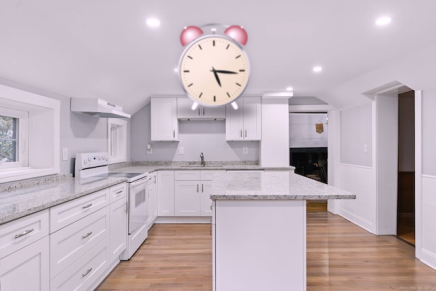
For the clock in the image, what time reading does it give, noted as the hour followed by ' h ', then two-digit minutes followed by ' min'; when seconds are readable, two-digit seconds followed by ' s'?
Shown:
5 h 16 min
